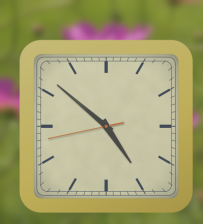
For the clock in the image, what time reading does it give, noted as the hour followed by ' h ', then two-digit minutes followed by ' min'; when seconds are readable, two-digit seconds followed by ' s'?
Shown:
4 h 51 min 43 s
